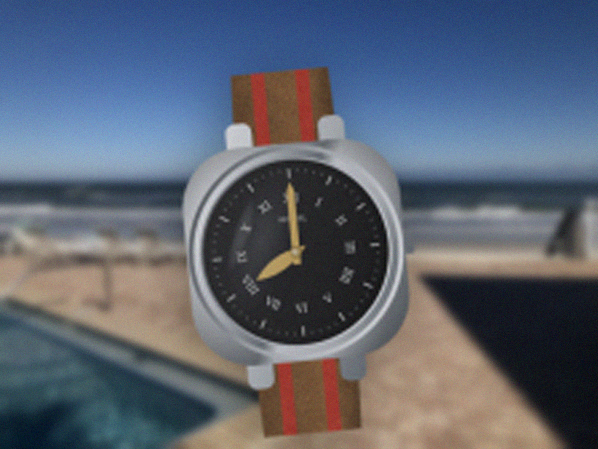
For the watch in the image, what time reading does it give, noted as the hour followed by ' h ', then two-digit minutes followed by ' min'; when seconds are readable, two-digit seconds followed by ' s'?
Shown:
8 h 00 min
